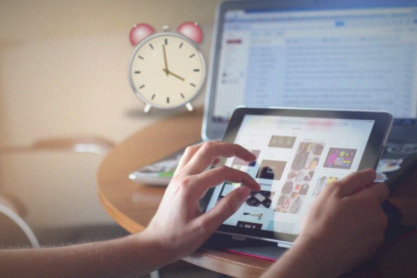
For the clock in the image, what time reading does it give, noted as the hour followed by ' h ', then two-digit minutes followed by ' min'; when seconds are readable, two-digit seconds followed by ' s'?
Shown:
3 h 59 min
